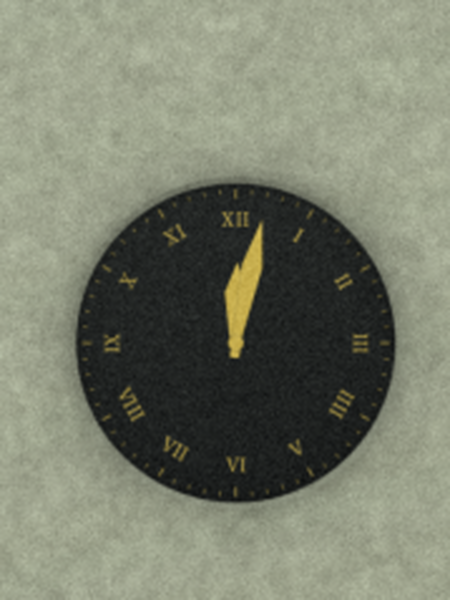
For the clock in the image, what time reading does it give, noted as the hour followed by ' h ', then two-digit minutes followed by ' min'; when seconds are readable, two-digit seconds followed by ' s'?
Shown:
12 h 02 min
